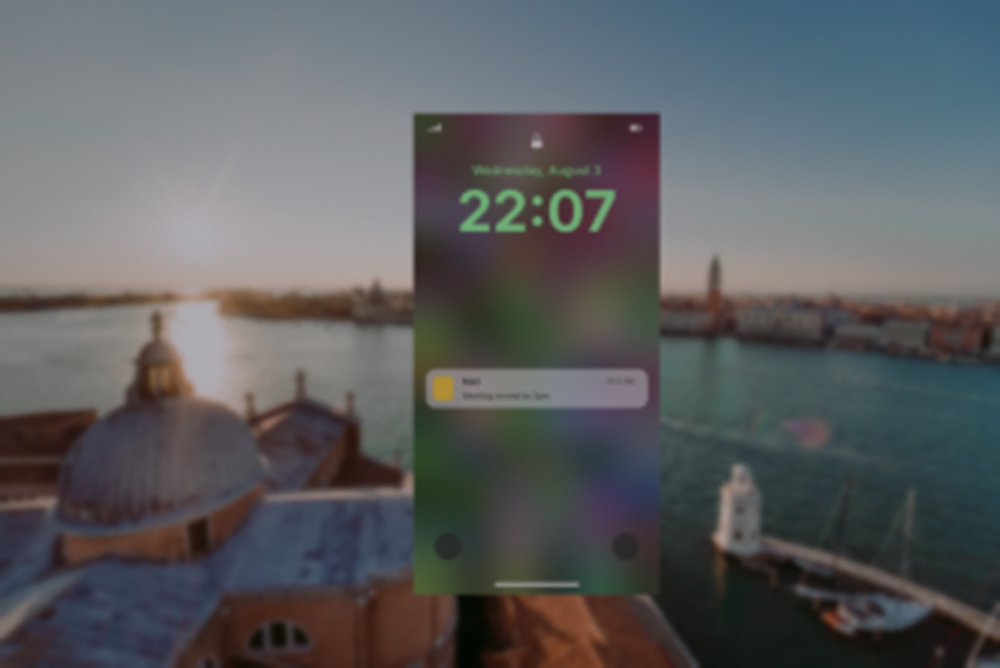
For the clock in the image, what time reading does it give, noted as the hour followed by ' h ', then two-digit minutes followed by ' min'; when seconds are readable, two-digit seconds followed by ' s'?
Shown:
22 h 07 min
